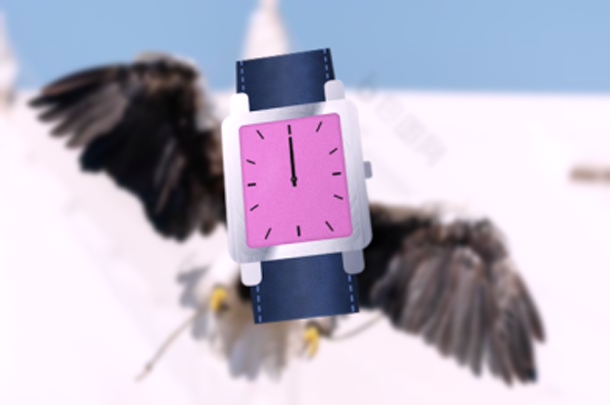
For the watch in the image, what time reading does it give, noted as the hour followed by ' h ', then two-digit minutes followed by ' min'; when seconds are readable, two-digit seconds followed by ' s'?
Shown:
12 h 00 min
